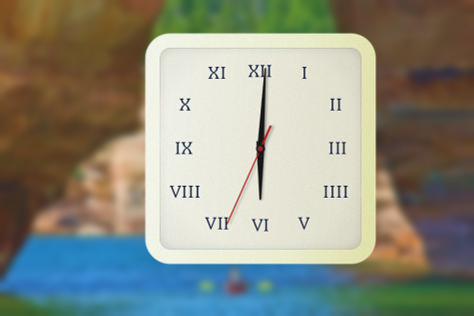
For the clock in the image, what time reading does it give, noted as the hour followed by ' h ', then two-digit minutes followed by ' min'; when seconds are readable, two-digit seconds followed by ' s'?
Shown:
6 h 00 min 34 s
